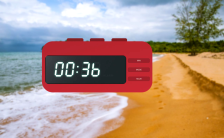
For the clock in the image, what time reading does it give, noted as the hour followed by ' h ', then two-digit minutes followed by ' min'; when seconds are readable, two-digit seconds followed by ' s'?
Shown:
0 h 36 min
